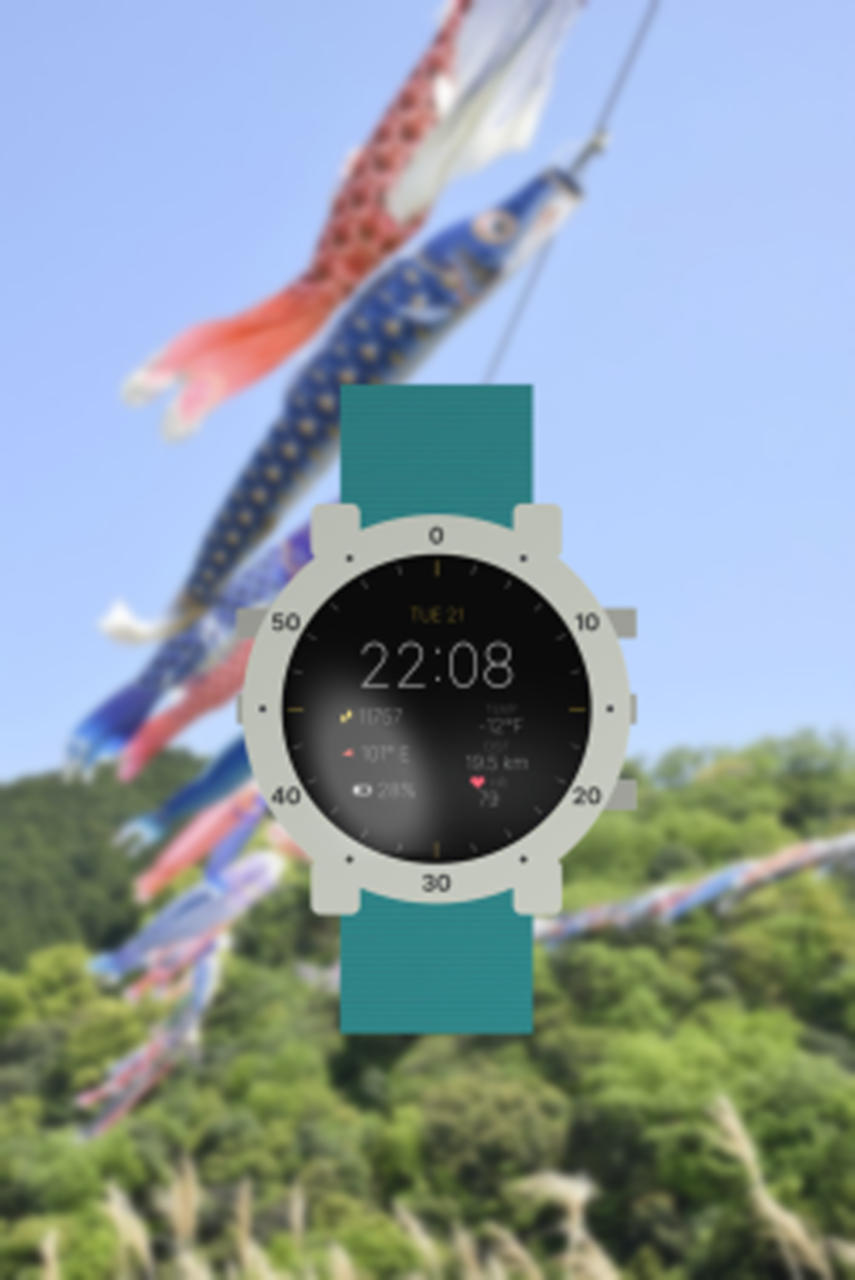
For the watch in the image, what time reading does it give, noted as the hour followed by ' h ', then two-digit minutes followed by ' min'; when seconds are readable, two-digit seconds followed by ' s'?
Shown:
22 h 08 min
